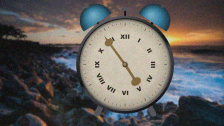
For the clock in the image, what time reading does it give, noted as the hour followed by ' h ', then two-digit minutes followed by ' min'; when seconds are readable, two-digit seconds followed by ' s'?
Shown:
4 h 54 min
